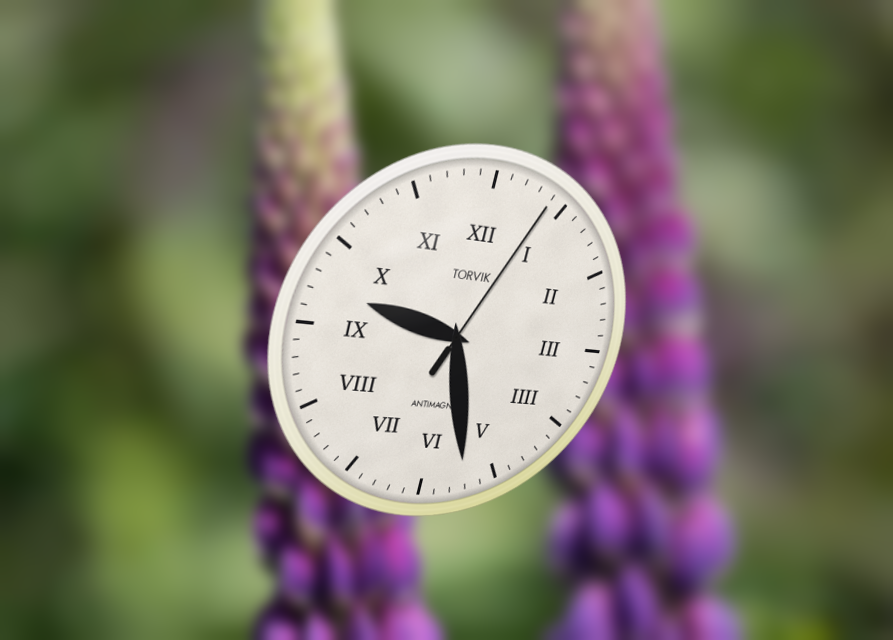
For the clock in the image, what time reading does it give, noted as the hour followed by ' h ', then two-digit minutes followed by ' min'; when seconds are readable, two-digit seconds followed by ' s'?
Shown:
9 h 27 min 04 s
